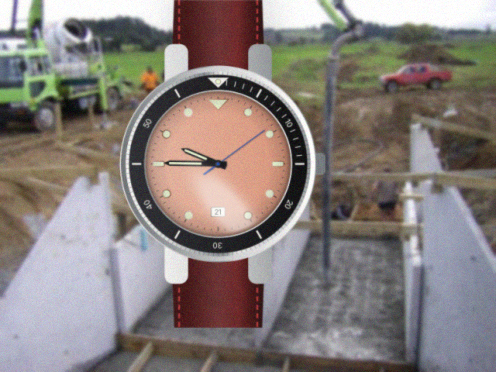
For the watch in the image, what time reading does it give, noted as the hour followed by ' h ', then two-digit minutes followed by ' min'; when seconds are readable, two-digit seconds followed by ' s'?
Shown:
9 h 45 min 09 s
